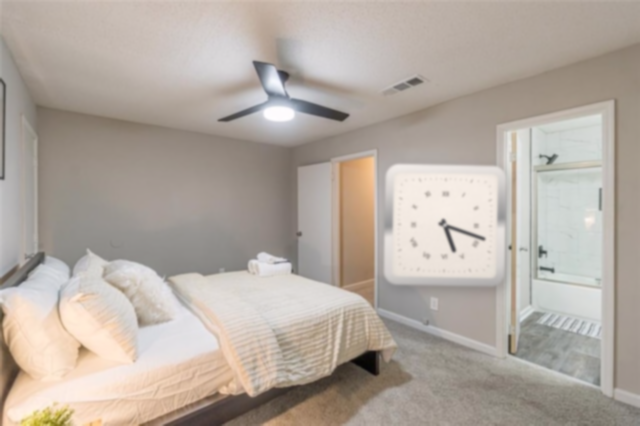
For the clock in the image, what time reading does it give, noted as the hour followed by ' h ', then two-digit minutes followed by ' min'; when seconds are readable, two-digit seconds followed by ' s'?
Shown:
5 h 18 min
